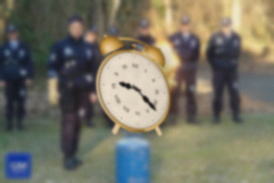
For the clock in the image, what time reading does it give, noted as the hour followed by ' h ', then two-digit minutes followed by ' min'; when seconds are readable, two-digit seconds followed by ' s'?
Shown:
9 h 22 min
